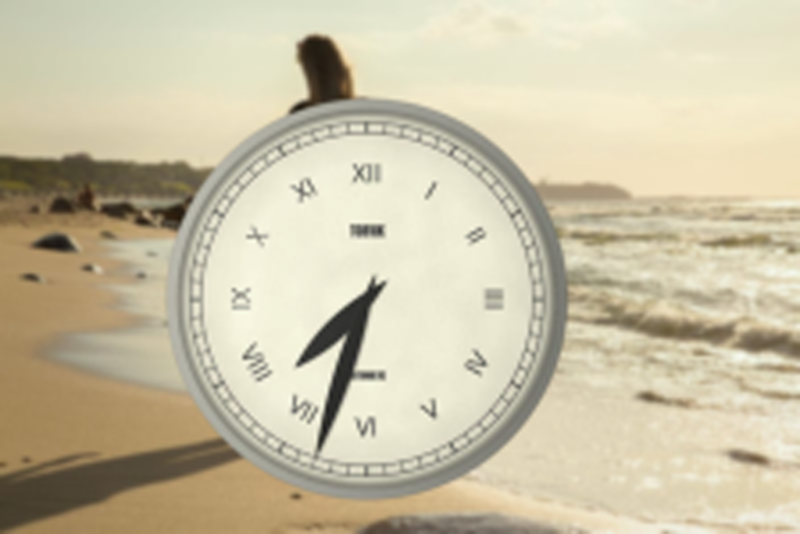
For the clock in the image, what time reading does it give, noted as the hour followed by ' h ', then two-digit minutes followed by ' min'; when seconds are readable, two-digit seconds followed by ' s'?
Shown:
7 h 33 min
